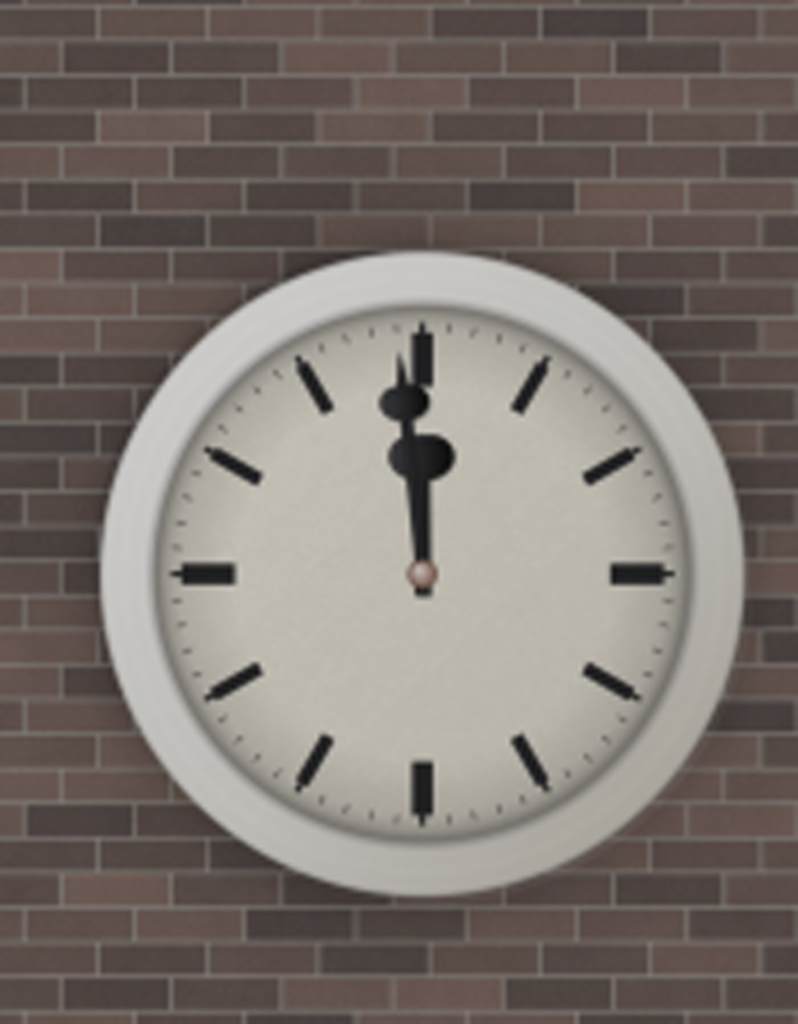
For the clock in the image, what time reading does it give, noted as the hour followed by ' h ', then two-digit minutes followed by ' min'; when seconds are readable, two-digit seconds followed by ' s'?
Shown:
11 h 59 min
